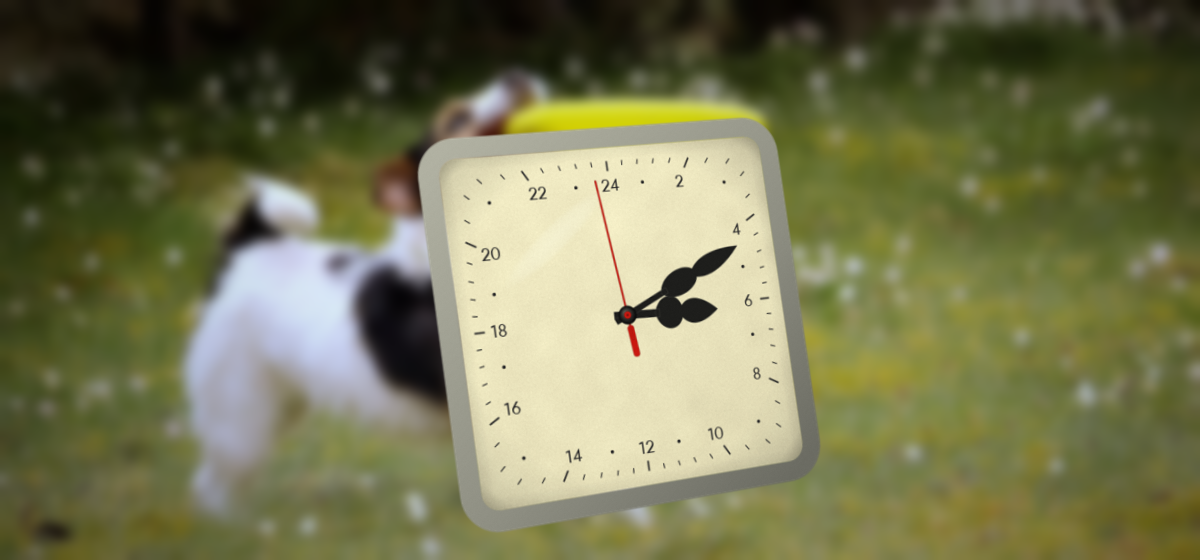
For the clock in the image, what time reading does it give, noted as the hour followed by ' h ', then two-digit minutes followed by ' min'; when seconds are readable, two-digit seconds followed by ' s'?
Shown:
6 h 10 min 59 s
